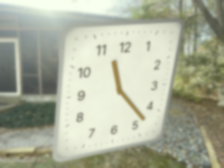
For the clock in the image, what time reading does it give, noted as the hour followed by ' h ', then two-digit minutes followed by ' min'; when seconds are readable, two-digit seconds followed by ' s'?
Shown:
11 h 23 min
